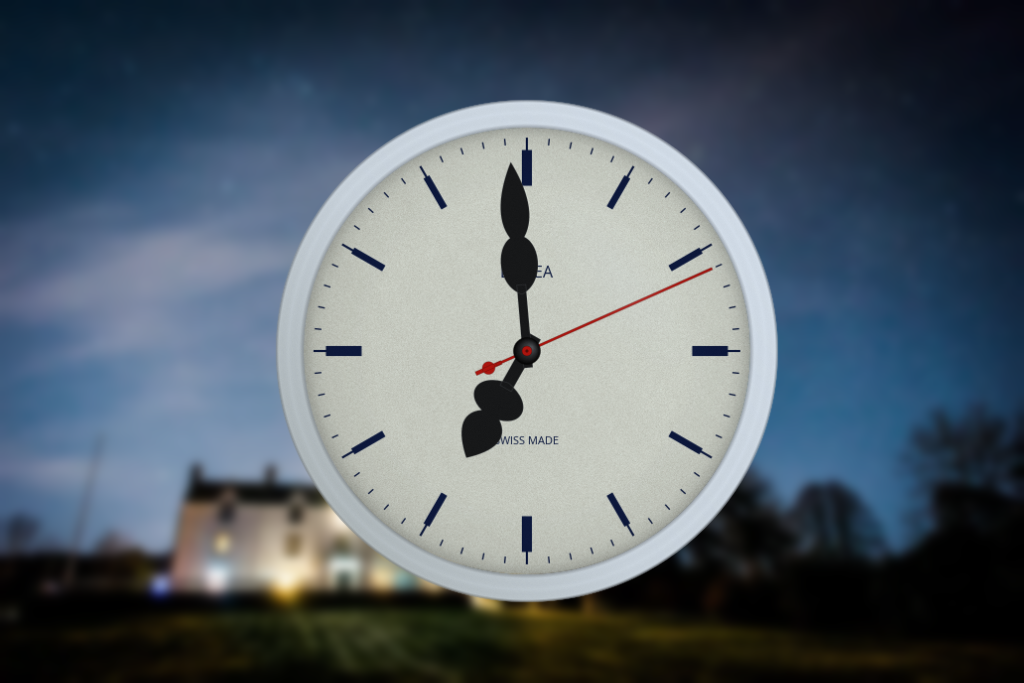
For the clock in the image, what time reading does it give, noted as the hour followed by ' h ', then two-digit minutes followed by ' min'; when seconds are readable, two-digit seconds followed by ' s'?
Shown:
6 h 59 min 11 s
